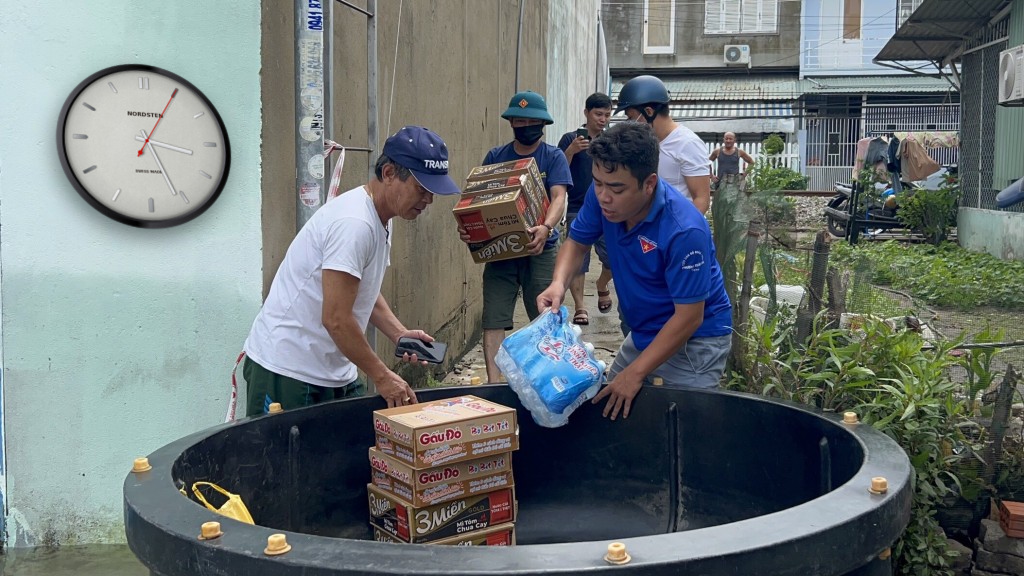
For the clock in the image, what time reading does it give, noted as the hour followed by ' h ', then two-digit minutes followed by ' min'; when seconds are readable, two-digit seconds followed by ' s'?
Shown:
3 h 26 min 05 s
